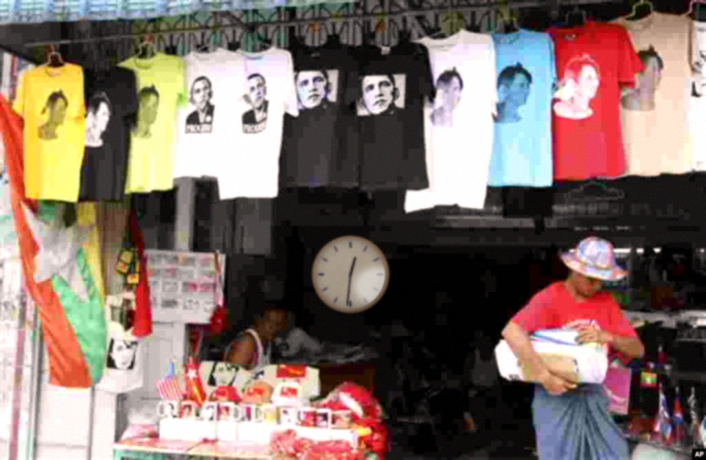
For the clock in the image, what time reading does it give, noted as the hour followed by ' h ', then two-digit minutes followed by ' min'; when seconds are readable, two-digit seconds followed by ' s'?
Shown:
12 h 31 min
